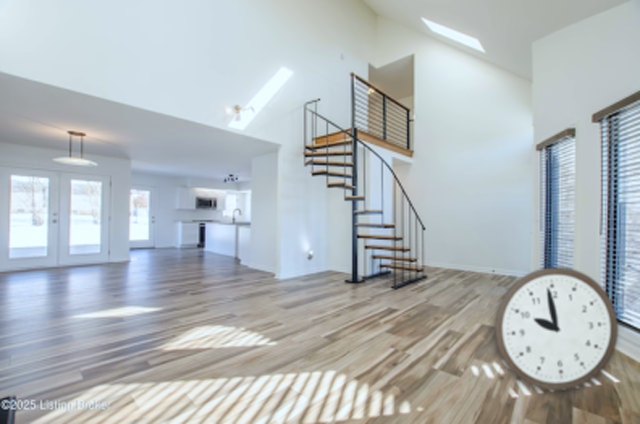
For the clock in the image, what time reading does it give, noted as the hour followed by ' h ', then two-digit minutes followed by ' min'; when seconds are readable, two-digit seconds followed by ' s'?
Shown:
9 h 59 min
